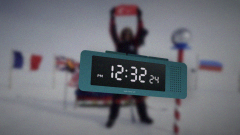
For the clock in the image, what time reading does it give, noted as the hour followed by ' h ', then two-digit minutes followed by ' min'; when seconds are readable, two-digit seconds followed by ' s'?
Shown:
12 h 32 min 24 s
